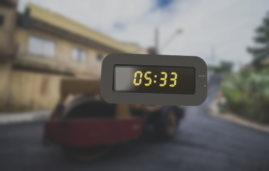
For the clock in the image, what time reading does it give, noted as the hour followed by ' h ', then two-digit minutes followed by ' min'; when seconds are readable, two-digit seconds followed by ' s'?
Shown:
5 h 33 min
